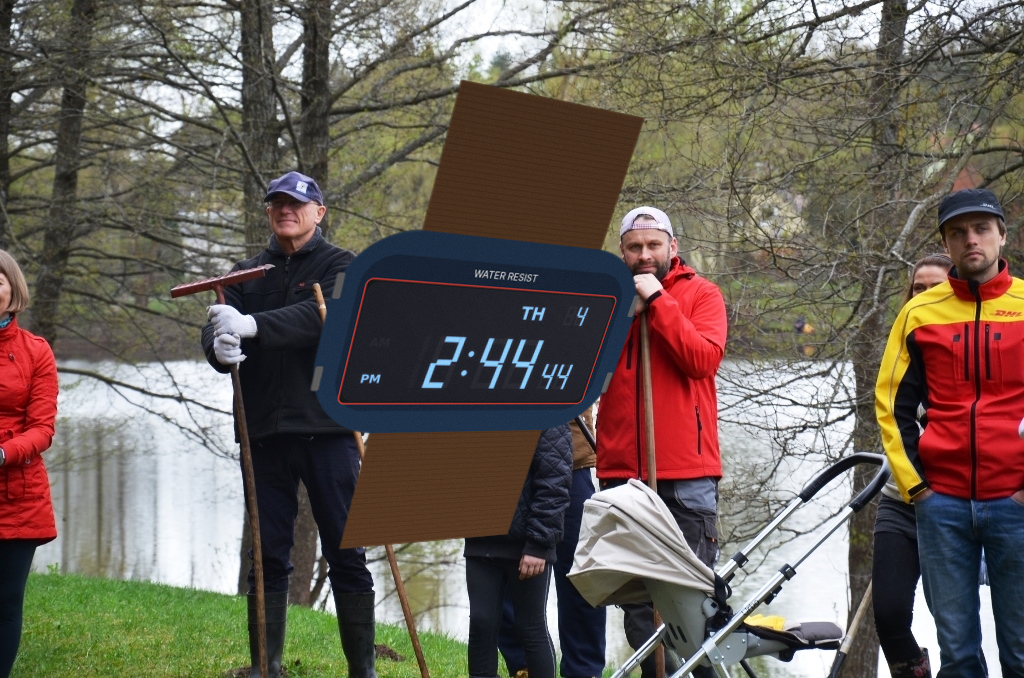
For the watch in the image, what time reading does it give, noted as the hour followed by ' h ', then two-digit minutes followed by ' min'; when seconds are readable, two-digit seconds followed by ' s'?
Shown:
2 h 44 min 44 s
